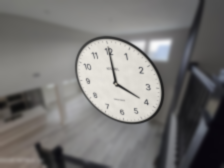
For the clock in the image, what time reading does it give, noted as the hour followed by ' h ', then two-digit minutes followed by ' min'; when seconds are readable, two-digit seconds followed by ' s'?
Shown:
4 h 00 min
